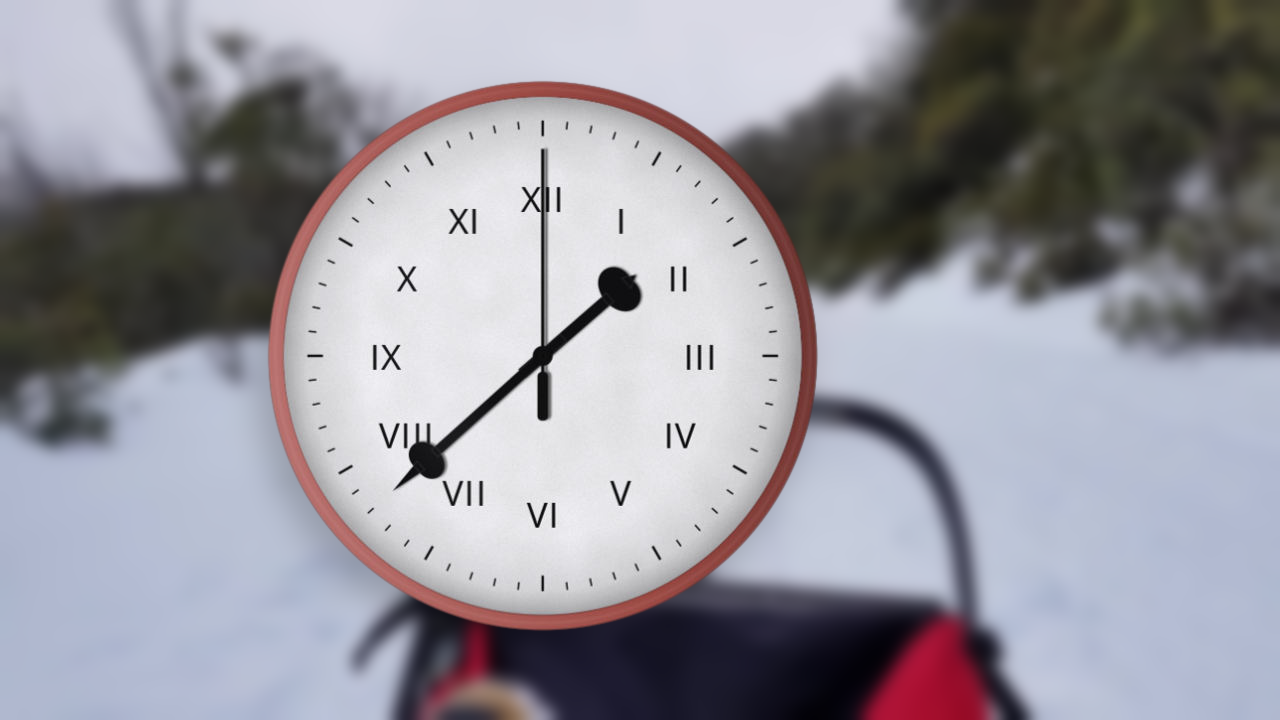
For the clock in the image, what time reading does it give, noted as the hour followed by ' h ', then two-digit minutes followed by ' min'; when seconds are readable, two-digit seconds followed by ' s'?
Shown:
1 h 38 min 00 s
